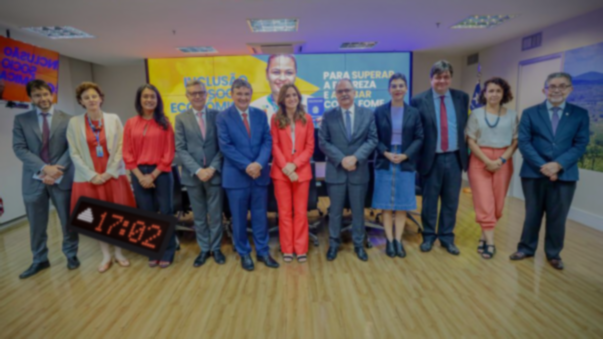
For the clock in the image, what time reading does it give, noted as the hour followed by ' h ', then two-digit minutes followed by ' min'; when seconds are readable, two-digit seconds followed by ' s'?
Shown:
17 h 02 min
